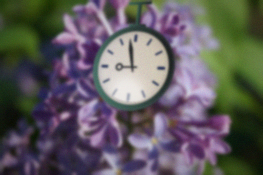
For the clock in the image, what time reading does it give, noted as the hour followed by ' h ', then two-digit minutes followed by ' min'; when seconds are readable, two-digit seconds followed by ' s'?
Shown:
8 h 58 min
